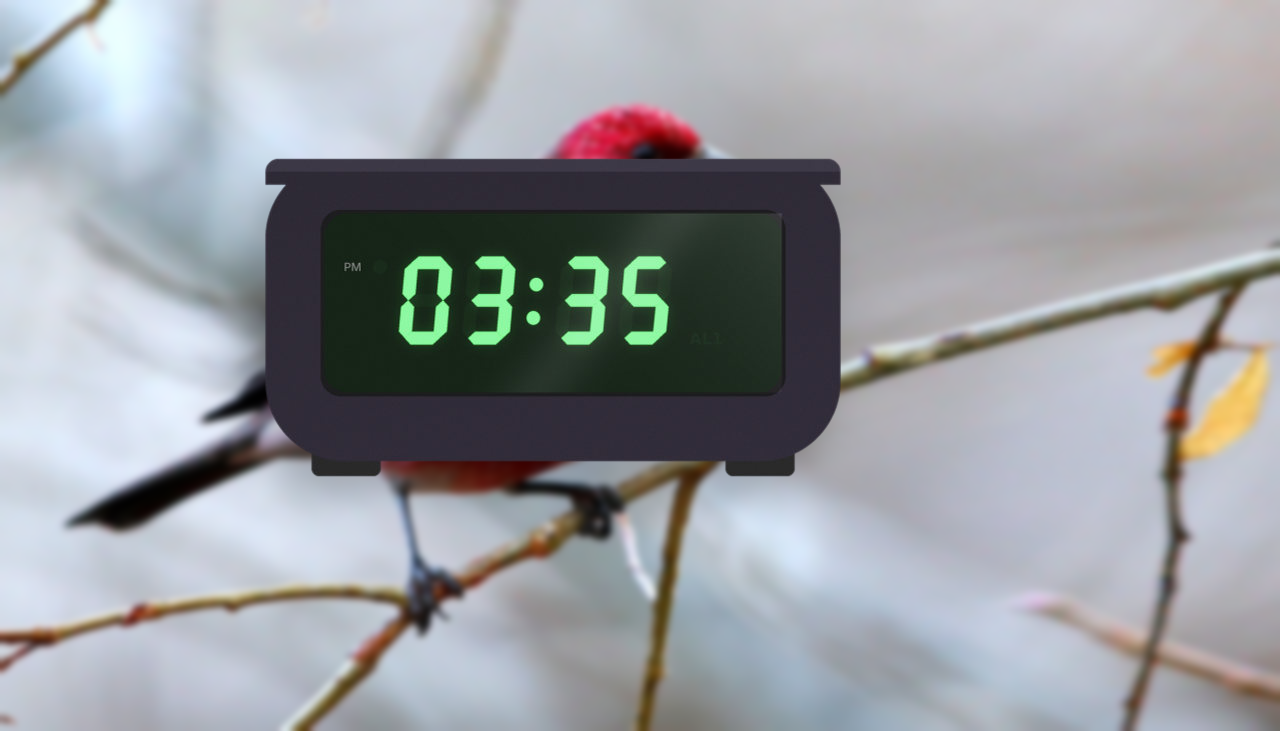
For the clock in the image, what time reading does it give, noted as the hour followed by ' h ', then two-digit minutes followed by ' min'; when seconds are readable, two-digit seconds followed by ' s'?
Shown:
3 h 35 min
